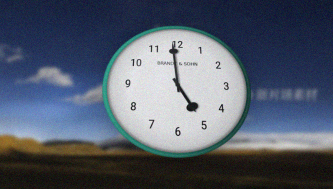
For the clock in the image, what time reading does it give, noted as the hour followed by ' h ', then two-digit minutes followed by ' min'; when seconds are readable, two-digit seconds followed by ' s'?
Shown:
4 h 59 min
